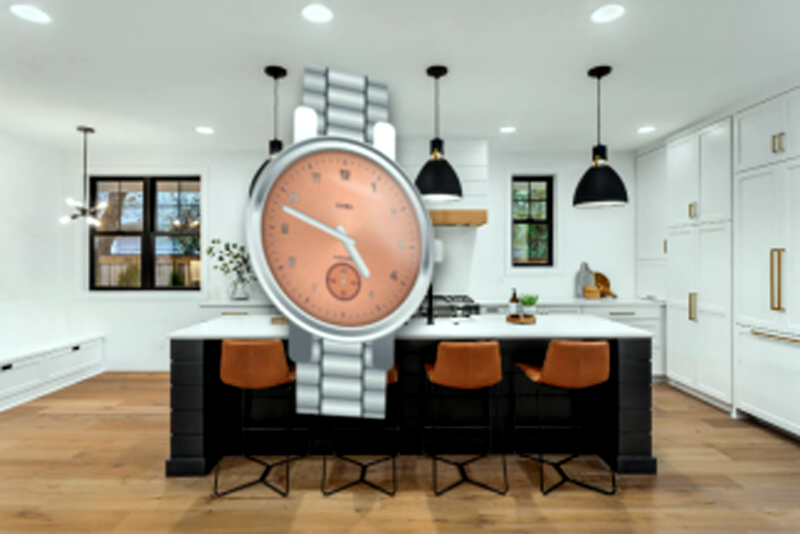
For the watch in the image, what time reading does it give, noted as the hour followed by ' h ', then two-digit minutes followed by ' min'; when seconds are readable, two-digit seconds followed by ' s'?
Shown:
4 h 48 min
